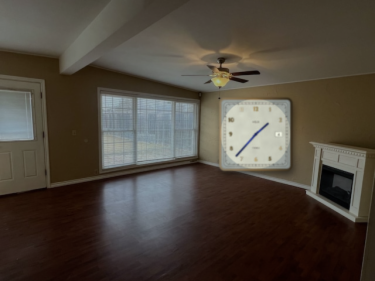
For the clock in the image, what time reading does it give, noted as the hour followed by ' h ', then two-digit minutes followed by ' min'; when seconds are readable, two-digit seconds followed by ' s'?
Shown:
1 h 37 min
